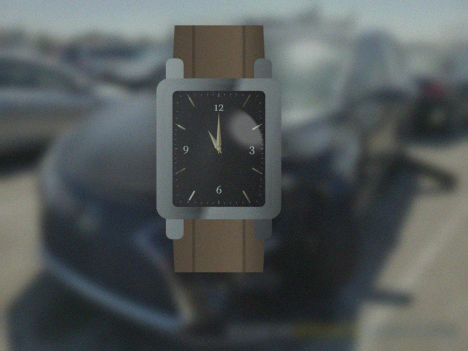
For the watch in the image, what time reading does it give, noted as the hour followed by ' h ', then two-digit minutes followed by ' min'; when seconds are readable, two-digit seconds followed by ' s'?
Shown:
11 h 00 min
